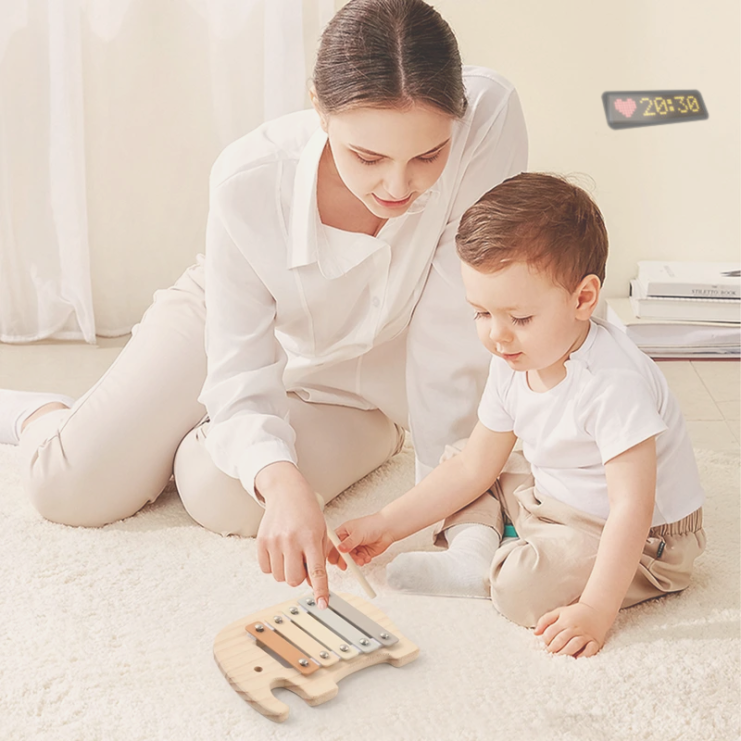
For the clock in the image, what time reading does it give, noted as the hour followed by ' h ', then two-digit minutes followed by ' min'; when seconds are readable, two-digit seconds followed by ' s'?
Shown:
20 h 30 min
